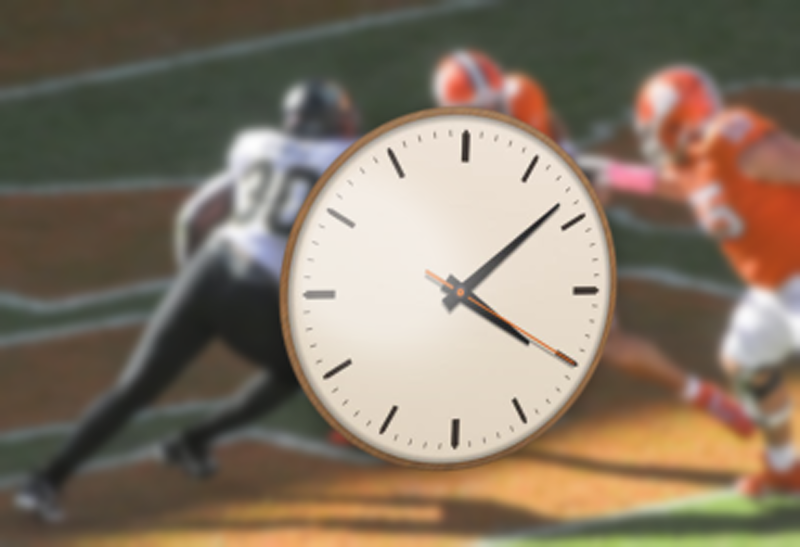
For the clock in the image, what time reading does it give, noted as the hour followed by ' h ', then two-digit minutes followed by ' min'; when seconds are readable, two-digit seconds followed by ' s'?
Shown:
4 h 08 min 20 s
